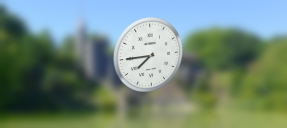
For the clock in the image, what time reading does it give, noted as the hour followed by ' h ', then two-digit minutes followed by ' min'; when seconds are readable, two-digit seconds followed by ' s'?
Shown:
7 h 45 min
